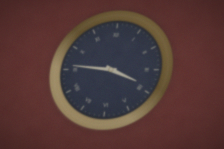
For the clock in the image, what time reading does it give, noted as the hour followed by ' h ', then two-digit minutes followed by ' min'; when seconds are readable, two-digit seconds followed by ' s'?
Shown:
3 h 46 min
